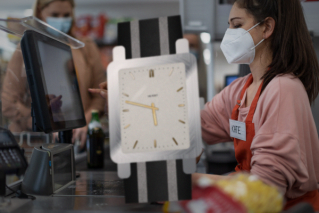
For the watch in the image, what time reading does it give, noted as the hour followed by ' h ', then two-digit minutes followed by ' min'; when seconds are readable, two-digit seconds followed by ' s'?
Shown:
5 h 48 min
